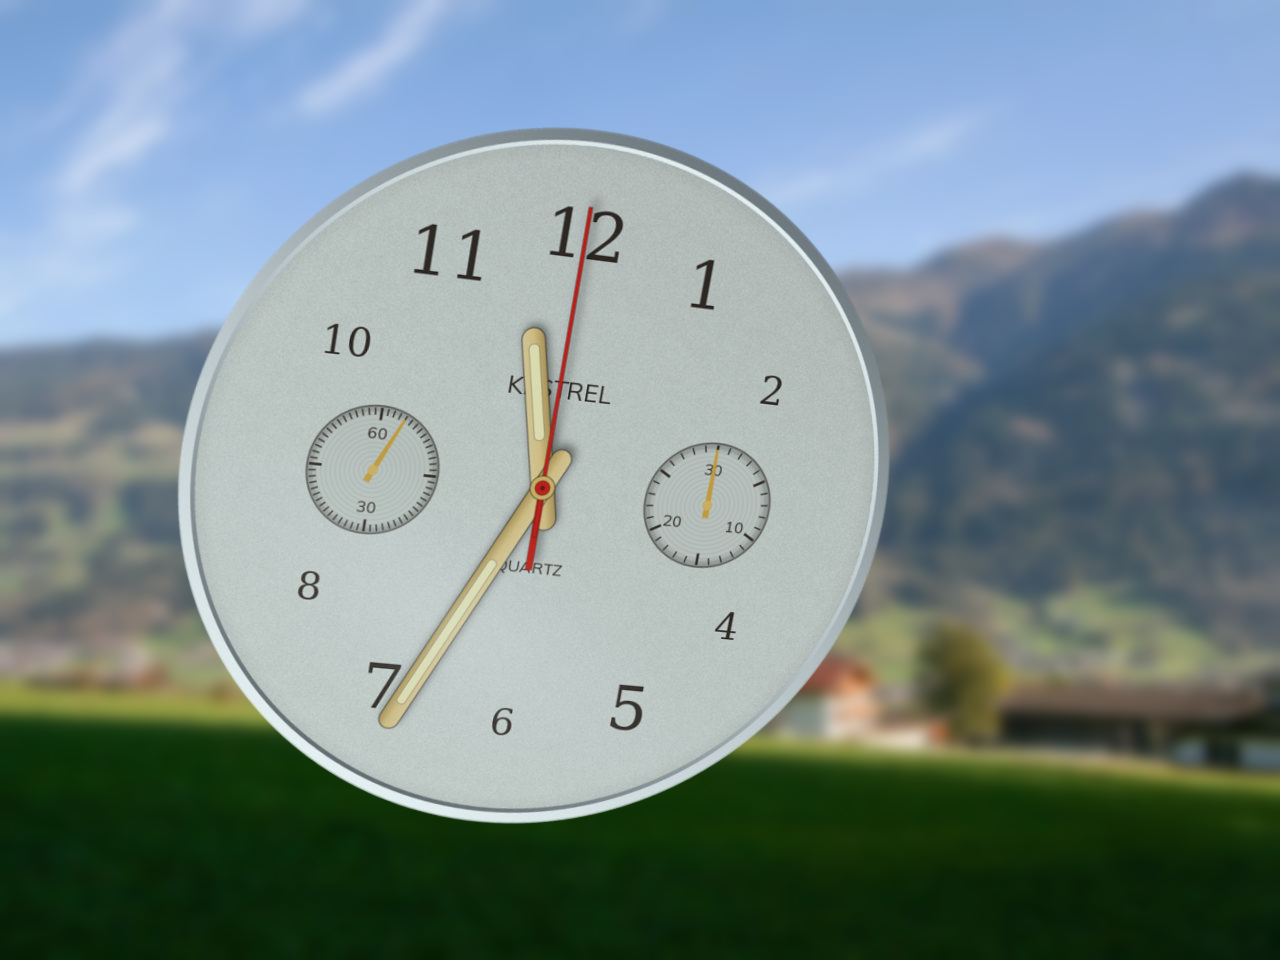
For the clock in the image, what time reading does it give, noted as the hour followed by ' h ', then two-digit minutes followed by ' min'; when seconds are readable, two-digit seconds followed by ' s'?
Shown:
11 h 34 min 04 s
